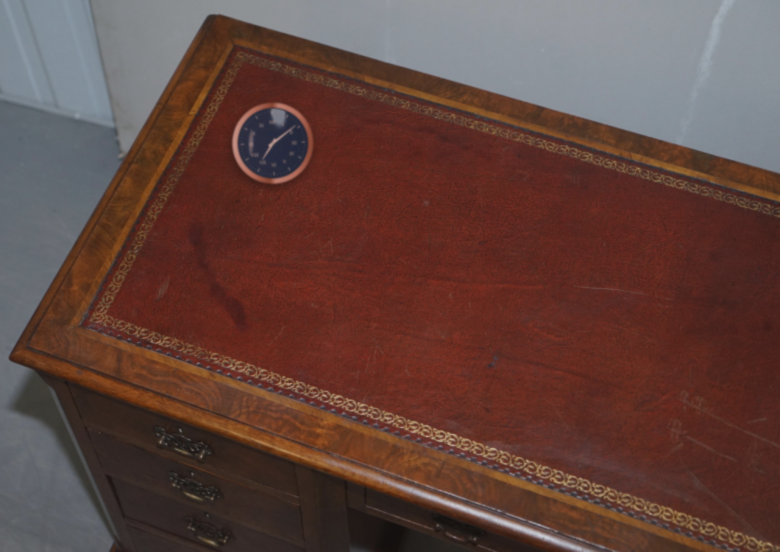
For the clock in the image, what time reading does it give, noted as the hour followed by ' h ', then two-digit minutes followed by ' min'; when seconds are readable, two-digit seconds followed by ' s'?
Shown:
7 h 09 min
